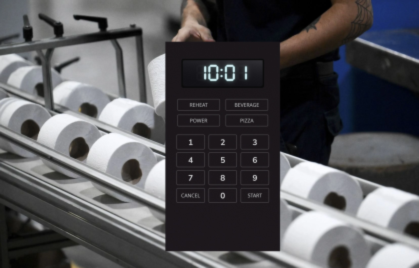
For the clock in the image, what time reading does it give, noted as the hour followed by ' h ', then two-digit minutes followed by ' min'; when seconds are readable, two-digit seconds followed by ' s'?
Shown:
10 h 01 min
